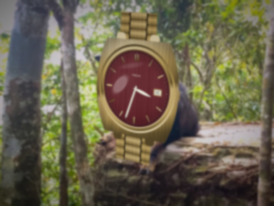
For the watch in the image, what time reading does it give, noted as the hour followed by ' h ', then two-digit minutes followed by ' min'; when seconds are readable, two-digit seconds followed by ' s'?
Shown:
3 h 33 min
